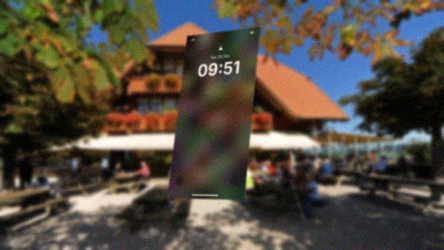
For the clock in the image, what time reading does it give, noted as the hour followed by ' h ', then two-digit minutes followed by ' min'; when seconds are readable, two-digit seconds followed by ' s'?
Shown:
9 h 51 min
